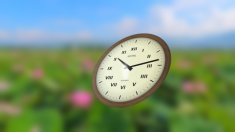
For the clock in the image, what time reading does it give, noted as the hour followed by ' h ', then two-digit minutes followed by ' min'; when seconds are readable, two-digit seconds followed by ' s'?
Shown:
10 h 13 min
